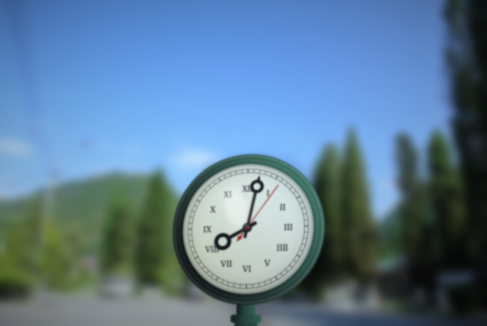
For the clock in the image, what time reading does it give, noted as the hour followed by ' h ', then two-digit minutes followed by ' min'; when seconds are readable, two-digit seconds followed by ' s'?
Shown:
8 h 02 min 06 s
